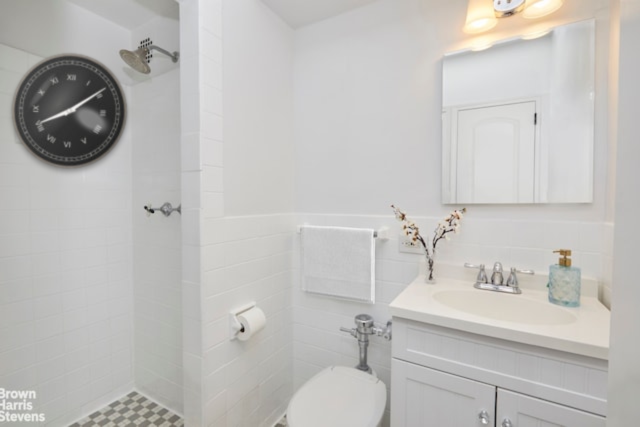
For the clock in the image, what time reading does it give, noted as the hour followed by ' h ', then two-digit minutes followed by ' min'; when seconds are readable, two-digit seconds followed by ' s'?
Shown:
8 h 09 min
